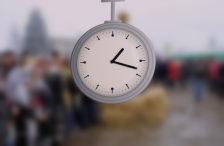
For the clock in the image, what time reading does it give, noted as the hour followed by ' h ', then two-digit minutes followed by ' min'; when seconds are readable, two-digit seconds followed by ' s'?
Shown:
1 h 18 min
